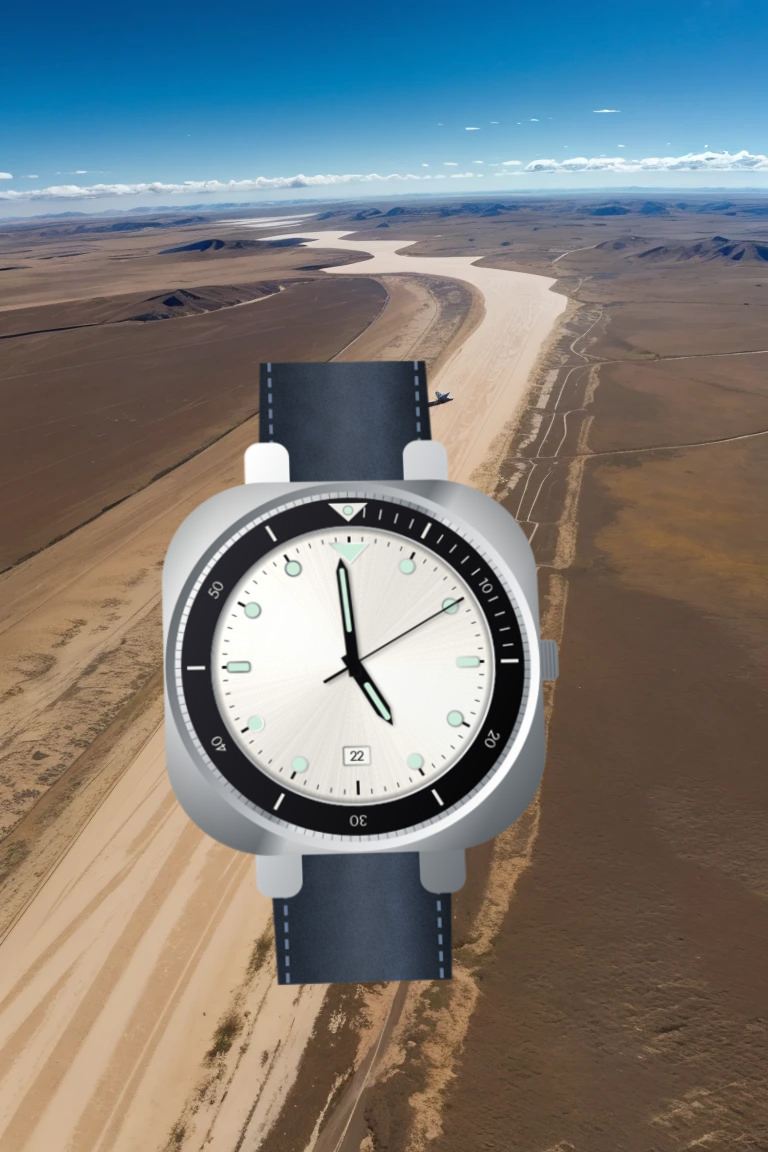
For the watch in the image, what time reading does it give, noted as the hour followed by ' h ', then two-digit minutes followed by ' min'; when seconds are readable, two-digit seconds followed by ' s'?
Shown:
4 h 59 min 10 s
